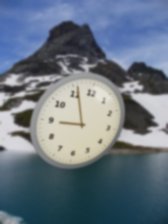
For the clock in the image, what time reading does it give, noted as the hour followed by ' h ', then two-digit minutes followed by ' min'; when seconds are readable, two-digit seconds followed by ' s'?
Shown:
8 h 56 min
